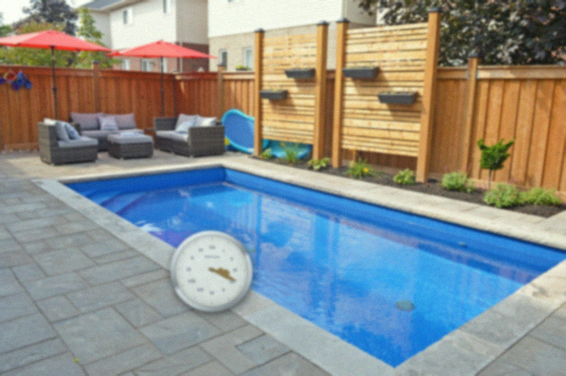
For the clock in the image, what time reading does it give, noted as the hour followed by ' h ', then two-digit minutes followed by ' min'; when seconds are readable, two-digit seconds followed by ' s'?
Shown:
3 h 19 min
